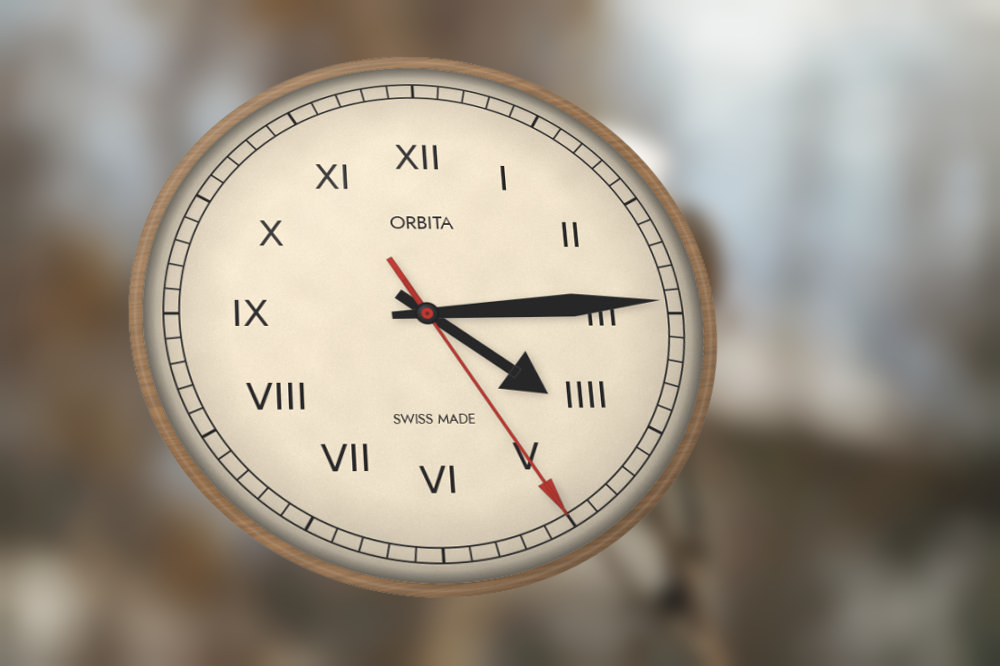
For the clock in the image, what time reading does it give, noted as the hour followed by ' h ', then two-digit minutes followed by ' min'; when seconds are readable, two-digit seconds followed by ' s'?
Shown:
4 h 14 min 25 s
